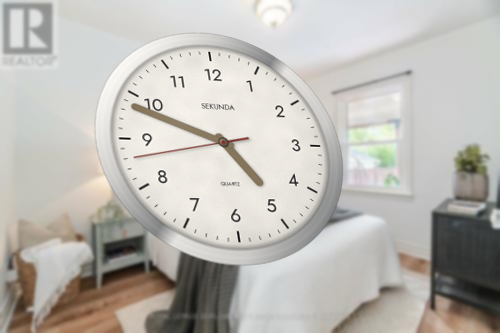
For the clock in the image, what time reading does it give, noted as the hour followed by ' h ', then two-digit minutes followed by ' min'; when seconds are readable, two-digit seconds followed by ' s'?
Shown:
4 h 48 min 43 s
